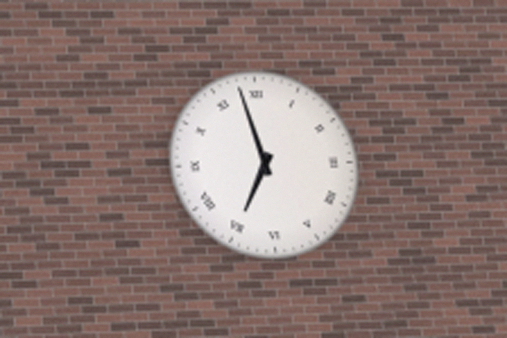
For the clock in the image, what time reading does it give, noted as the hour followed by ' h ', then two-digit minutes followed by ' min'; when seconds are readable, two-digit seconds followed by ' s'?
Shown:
6 h 58 min
